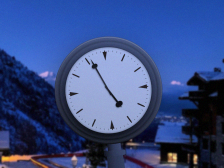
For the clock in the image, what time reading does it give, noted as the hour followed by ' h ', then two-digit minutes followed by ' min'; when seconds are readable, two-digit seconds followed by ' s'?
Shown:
4 h 56 min
